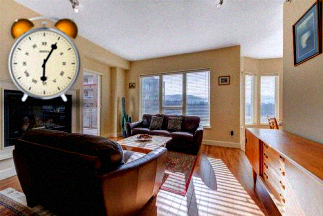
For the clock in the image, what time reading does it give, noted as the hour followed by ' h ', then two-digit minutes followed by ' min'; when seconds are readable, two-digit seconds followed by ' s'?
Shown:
6 h 05 min
